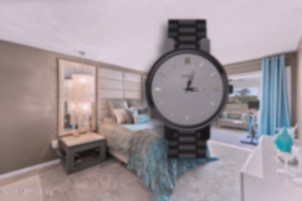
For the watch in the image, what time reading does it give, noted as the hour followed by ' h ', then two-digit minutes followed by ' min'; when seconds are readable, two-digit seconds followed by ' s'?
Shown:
3 h 03 min
